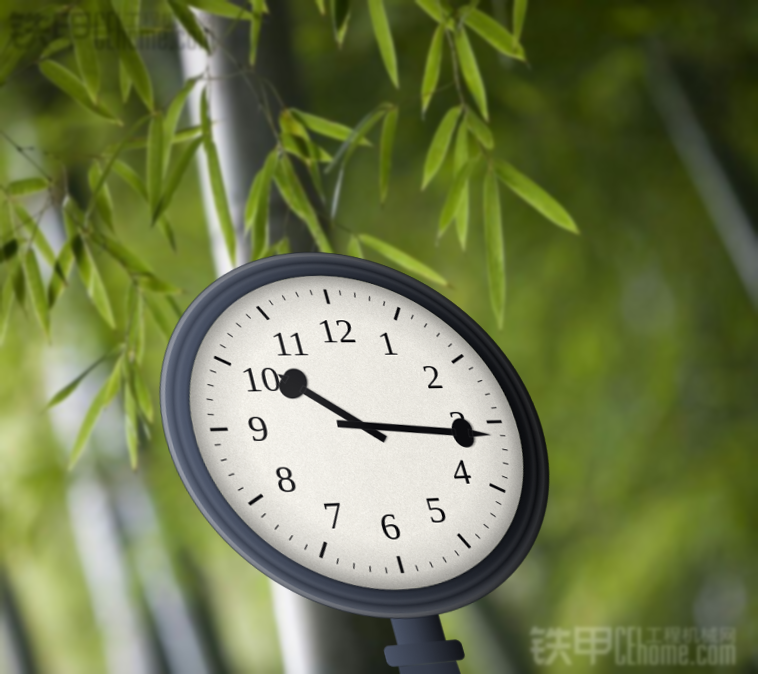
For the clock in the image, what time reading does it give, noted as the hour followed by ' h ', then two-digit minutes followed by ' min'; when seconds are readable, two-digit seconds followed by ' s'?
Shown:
10 h 16 min
